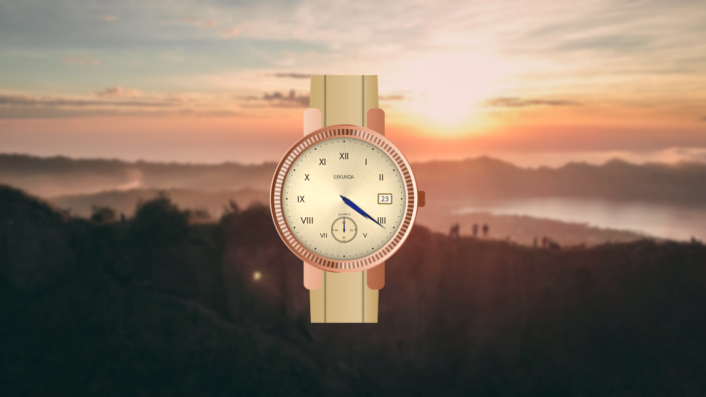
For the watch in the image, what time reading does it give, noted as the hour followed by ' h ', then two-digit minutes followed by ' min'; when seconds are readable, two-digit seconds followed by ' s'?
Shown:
4 h 21 min
